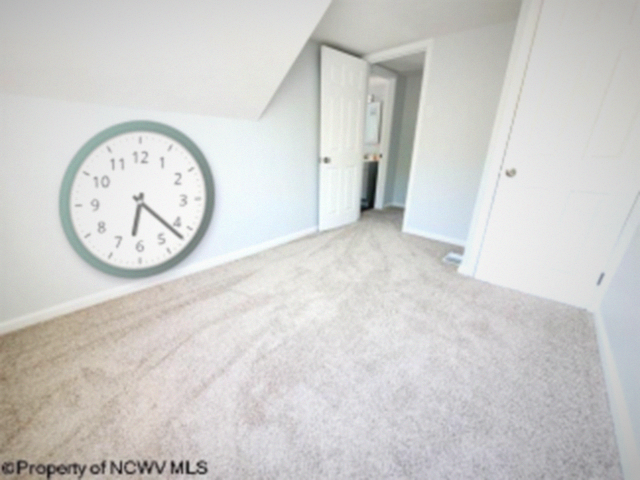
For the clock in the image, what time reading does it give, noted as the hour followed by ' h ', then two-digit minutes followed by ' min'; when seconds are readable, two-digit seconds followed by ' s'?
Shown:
6 h 22 min
